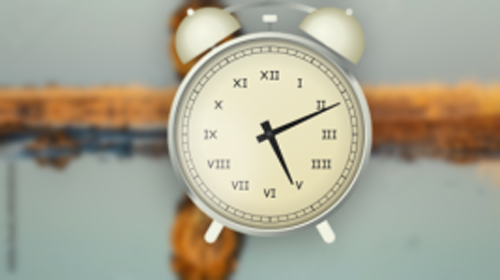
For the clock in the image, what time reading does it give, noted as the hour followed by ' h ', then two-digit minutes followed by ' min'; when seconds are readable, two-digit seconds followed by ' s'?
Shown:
5 h 11 min
